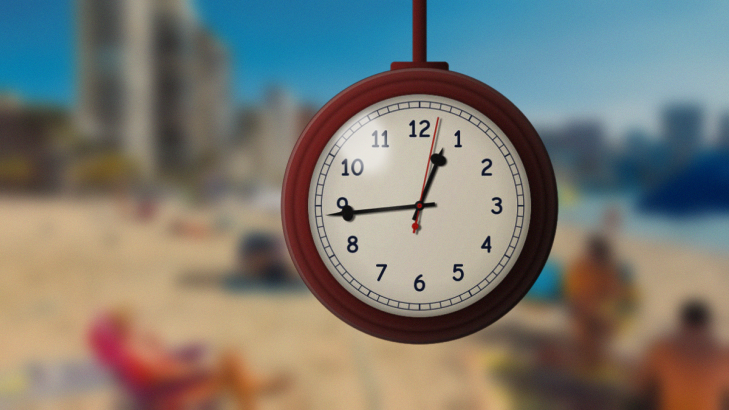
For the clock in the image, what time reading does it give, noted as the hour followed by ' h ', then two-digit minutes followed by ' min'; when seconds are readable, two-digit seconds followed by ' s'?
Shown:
12 h 44 min 02 s
